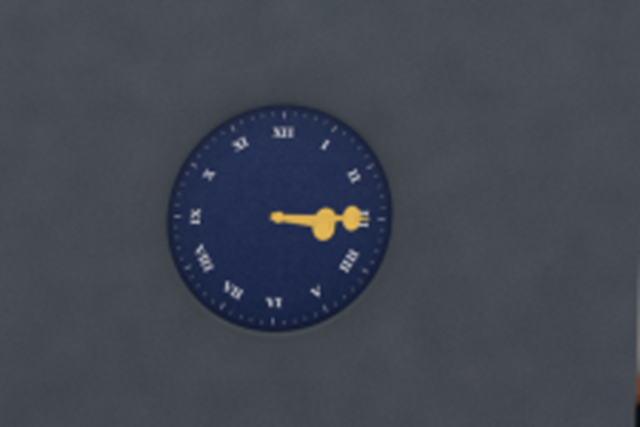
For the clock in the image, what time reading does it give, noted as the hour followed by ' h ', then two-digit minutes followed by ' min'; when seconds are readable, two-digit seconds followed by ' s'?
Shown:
3 h 15 min
